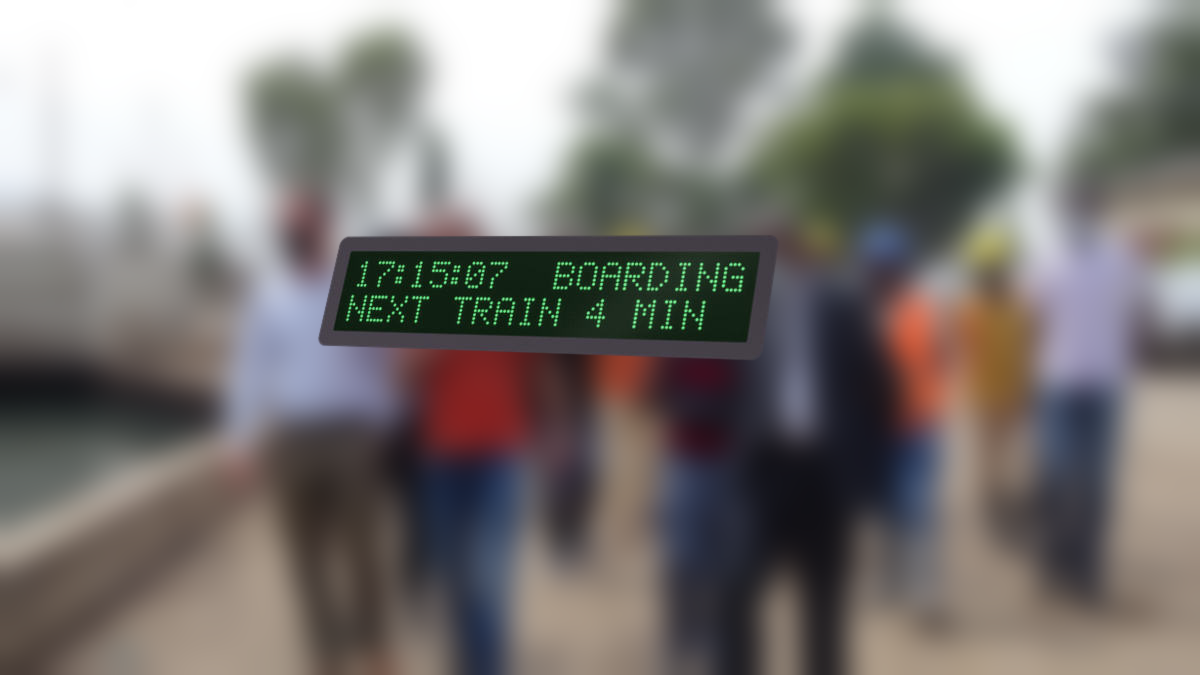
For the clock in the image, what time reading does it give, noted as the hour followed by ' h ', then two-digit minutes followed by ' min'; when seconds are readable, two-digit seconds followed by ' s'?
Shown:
17 h 15 min 07 s
